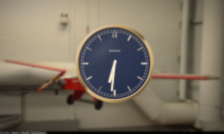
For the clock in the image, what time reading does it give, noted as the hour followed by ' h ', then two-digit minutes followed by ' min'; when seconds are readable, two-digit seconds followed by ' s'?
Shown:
6 h 31 min
